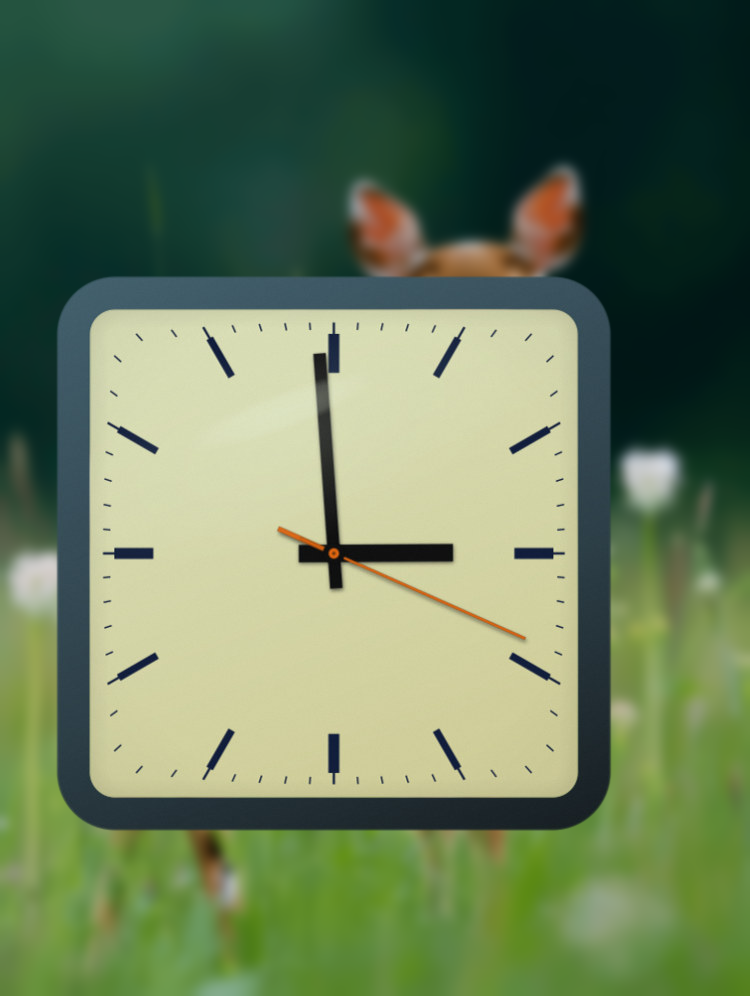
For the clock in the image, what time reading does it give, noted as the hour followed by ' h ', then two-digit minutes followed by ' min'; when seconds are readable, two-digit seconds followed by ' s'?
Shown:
2 h 59 min 19 s
